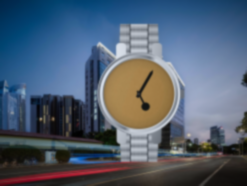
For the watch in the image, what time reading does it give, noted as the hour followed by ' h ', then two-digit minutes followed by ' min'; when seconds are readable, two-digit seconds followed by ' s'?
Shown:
5 h 05 min
